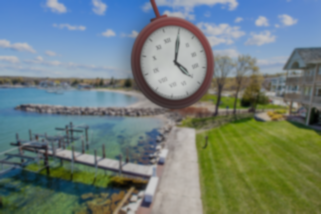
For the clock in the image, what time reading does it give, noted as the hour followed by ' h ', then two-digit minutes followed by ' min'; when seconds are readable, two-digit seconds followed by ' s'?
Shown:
5 h 05 min
